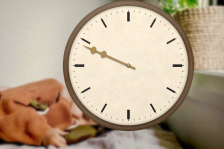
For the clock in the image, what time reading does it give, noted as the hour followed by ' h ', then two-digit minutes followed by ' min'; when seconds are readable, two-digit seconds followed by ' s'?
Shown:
9 h 49 min
